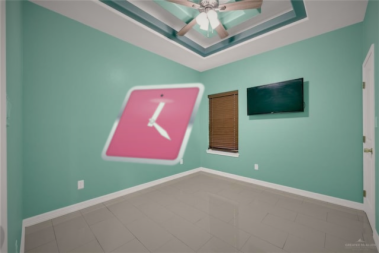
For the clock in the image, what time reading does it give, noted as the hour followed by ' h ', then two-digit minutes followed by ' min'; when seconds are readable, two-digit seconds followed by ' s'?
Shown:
12 h 21 min
